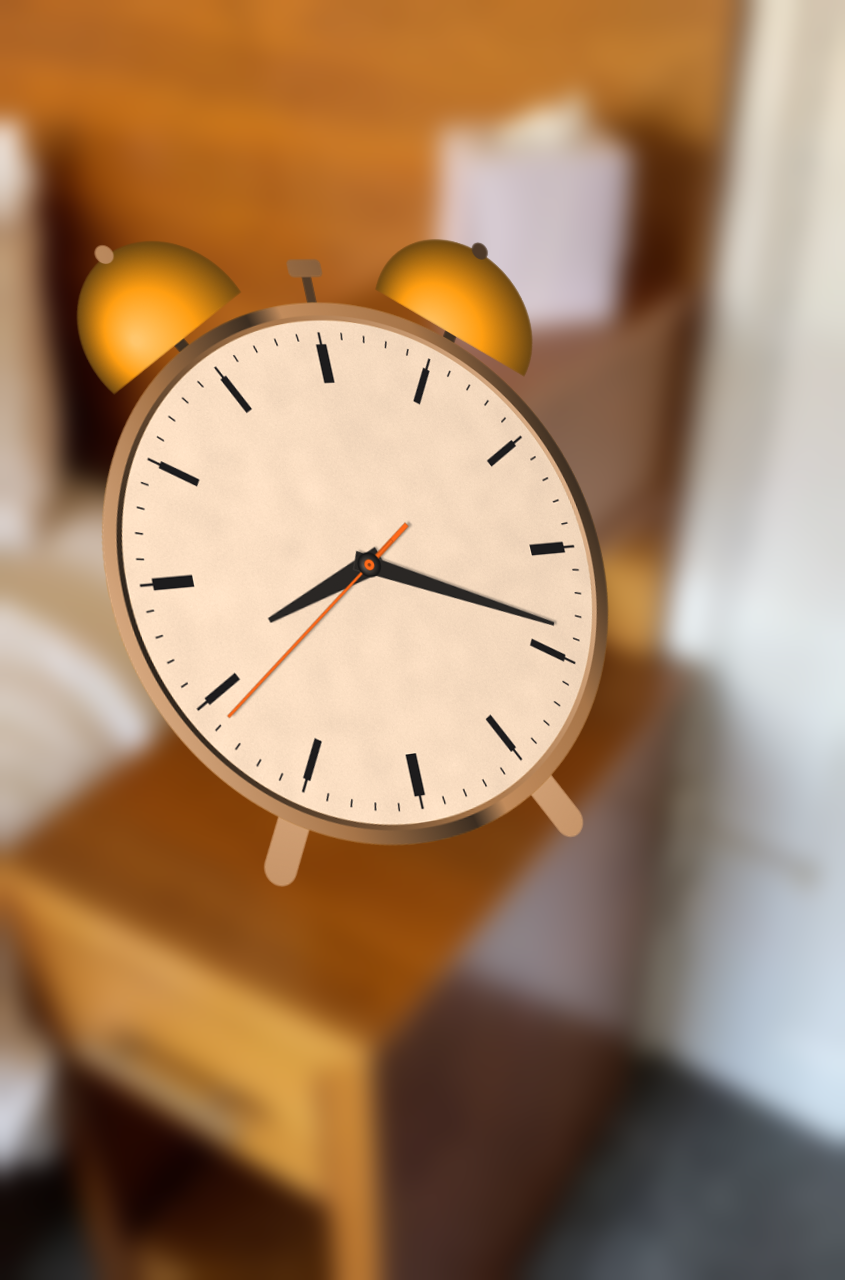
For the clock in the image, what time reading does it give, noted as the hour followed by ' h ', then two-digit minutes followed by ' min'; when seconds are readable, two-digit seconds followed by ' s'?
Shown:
8 h 18 min 39 s
